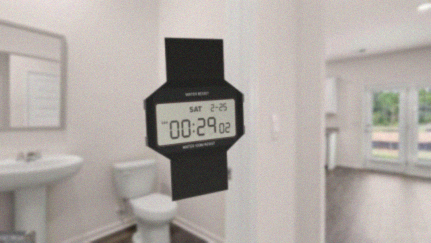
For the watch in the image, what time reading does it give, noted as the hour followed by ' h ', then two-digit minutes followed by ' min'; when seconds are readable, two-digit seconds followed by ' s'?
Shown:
0 h 29 min 02 s
